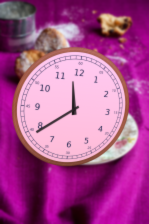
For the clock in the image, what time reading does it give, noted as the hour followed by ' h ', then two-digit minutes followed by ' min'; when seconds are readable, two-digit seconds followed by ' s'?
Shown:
11 h 39 min
